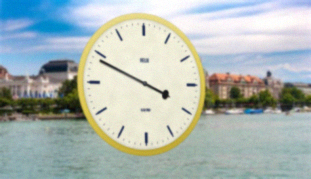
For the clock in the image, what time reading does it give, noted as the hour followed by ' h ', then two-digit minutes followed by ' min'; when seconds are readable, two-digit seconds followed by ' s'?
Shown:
3 h 49 min
